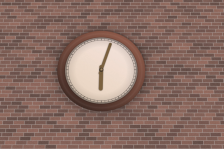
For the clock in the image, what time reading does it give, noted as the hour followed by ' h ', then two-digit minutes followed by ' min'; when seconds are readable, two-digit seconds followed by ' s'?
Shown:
6 h 03 min
